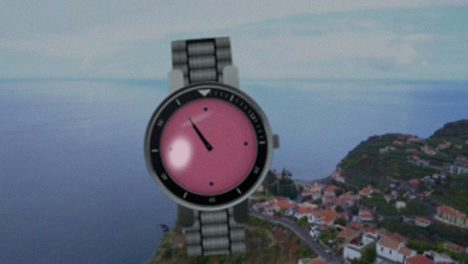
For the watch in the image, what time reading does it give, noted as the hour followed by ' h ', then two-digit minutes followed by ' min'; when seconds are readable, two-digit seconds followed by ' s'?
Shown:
10 h 55 min
